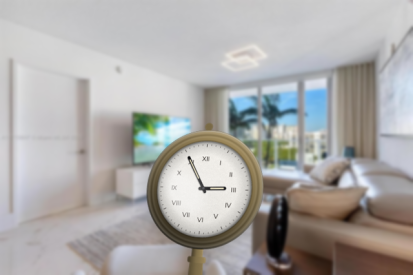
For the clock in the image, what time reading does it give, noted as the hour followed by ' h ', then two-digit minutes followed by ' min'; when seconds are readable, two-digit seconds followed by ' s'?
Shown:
2 h 55 min
